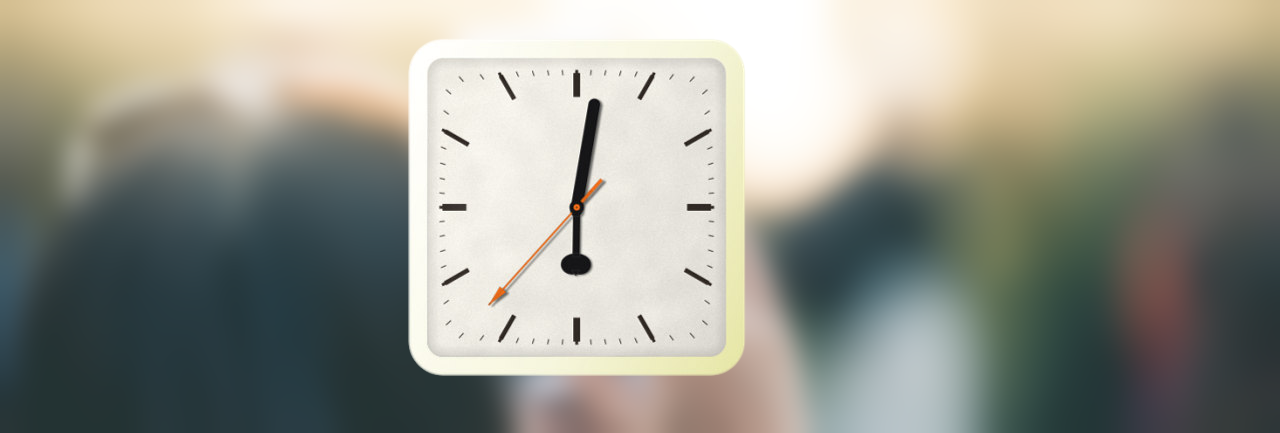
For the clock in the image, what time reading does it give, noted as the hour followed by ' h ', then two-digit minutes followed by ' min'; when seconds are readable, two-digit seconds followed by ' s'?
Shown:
6 h 01 min 37 s
